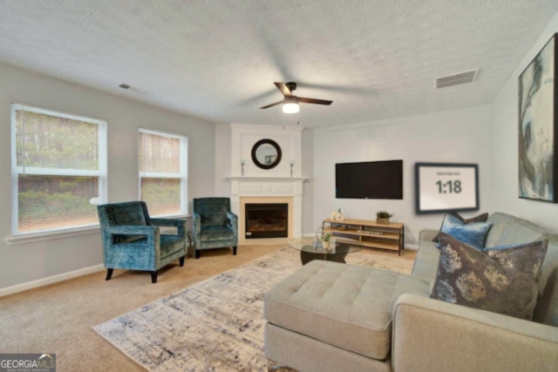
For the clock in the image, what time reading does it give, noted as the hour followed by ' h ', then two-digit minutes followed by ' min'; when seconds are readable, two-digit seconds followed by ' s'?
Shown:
1 h 18 min
